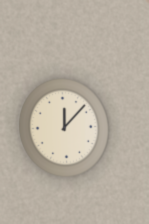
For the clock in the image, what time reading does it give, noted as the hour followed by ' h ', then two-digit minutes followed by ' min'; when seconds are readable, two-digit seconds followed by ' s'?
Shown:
12 h 08 min
